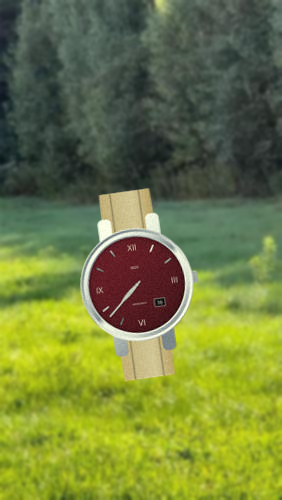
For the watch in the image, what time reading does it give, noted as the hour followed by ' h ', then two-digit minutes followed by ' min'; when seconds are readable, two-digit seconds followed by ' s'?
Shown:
7 h 38 min
